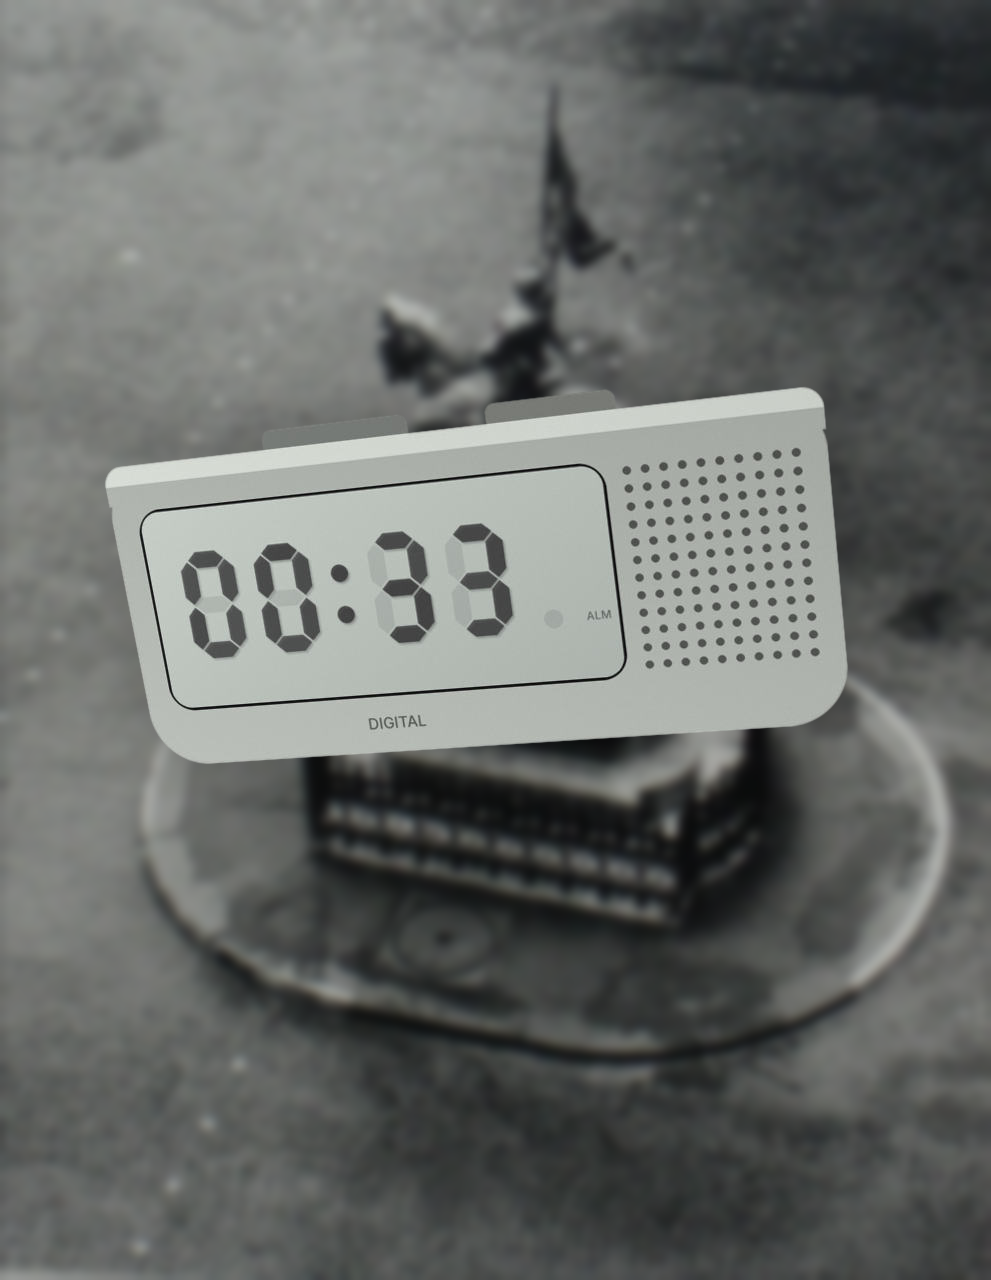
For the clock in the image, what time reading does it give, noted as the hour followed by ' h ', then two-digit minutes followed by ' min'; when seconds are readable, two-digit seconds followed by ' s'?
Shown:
0 h 33 min
